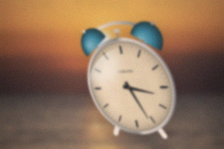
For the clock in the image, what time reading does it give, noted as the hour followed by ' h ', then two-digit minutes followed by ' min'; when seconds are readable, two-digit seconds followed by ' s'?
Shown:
3 h 26 min
